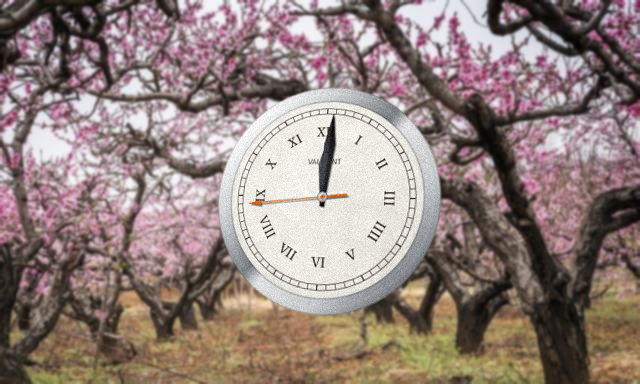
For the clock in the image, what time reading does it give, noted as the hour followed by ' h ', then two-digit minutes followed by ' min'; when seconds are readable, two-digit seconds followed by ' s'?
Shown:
12 h 00 min 44 s
